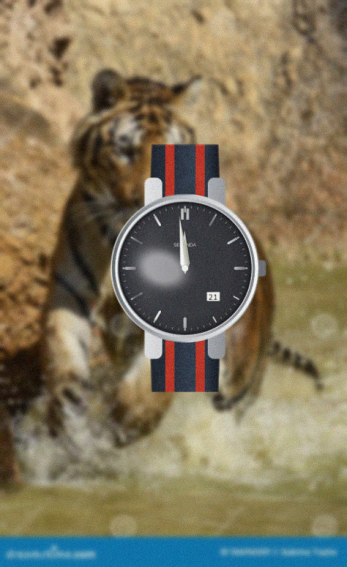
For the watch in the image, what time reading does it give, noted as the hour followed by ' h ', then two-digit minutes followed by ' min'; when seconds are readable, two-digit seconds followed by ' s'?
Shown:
11 h 59 min
